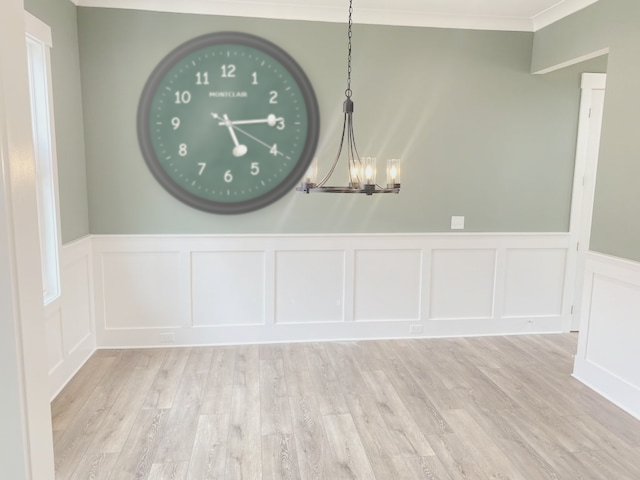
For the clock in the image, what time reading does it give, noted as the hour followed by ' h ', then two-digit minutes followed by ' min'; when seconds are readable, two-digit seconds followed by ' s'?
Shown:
5 h 14 min 20 s
